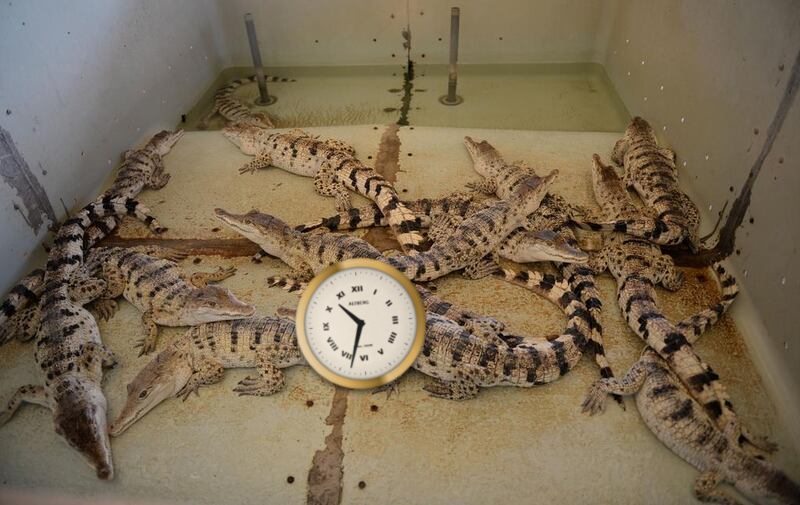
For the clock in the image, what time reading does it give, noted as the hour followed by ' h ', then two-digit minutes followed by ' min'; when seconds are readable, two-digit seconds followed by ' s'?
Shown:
10 h 33 min
